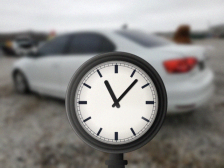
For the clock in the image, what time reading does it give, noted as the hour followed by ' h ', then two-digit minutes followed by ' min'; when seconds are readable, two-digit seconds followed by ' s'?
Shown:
11 h 07 min
